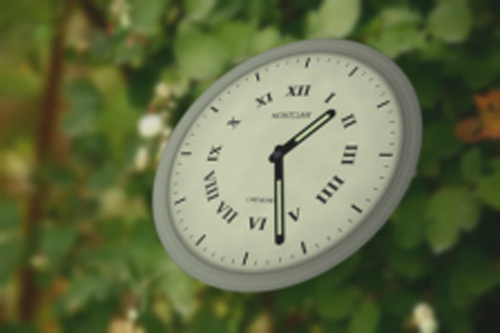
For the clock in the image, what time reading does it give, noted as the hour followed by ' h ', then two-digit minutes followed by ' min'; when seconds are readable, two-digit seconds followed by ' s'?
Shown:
1 h 27 min
